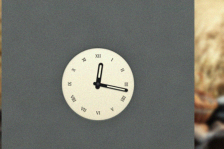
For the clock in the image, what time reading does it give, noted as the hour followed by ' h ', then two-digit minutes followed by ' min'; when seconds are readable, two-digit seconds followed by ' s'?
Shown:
12 h 17 min
